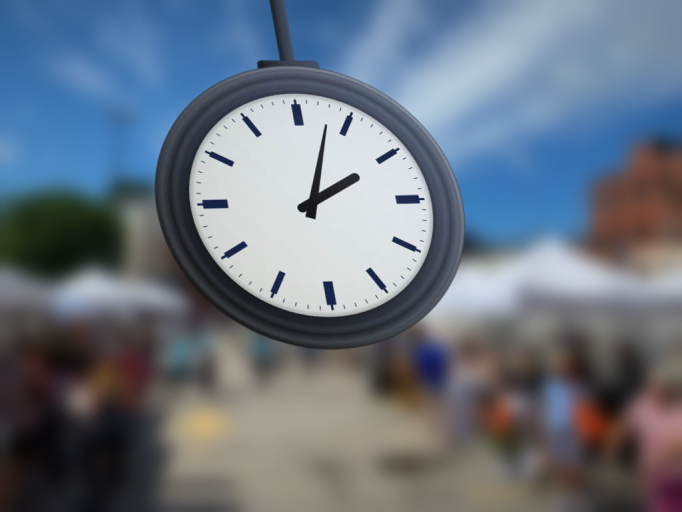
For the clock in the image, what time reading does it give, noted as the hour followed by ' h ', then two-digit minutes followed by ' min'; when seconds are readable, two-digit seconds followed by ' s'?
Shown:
2 h 03 min
